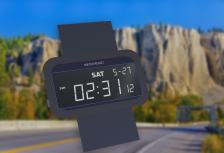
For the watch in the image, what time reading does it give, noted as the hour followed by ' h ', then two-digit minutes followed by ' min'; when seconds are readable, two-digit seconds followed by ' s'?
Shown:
2 h 31 min 12 s
